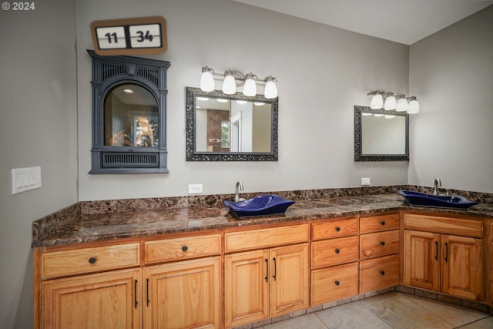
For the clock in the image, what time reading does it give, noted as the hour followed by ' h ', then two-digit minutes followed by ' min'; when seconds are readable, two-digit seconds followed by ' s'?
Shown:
11 h 34 min
